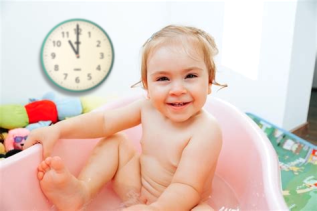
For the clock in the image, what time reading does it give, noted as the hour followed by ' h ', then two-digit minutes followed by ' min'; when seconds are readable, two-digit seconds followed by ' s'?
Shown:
11 h 00 min
